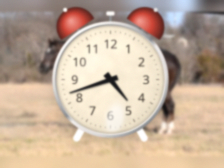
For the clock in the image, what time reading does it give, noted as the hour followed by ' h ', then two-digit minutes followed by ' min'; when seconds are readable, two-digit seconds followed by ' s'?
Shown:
4 h 42 min
